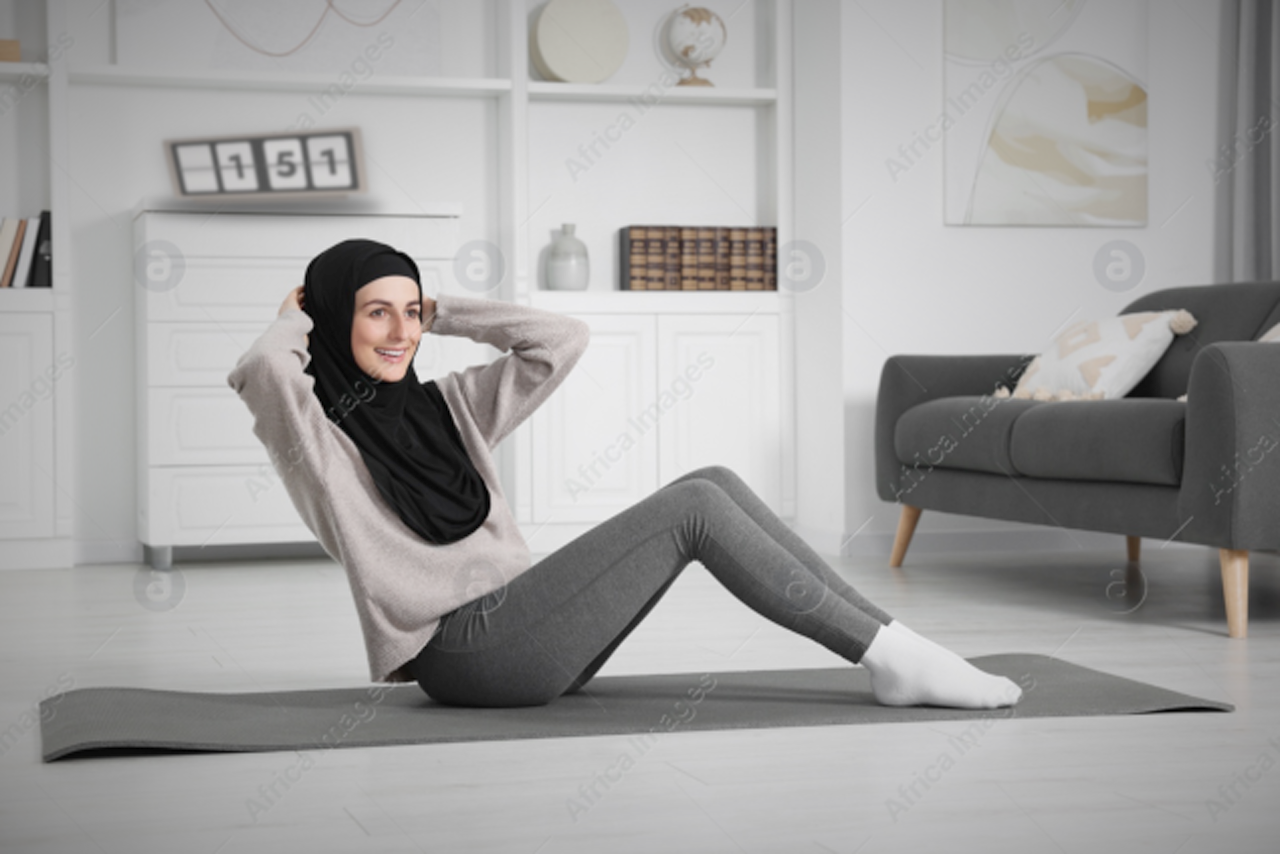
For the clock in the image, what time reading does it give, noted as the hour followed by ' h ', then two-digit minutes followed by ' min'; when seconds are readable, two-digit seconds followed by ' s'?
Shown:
1 h 51 min
